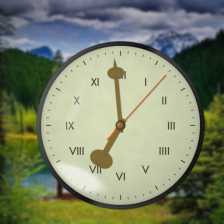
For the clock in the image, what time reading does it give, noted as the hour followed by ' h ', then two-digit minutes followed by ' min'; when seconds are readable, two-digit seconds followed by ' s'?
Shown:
6 h 59 min 07 s
